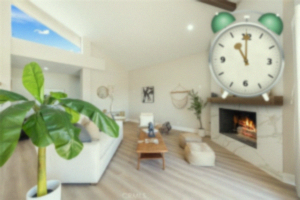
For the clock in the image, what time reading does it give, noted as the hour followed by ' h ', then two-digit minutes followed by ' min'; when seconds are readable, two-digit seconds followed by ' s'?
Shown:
11 h 00 min
